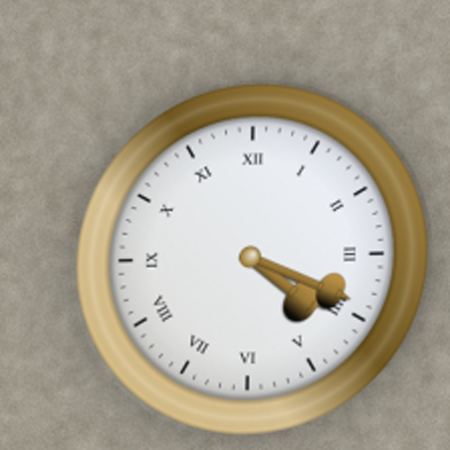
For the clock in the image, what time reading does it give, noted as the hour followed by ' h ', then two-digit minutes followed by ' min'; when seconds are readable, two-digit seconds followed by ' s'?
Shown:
4 h 19 min
